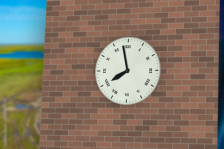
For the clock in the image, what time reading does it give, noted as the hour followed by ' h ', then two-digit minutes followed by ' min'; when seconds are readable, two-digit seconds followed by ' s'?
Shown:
7 h 58 min
